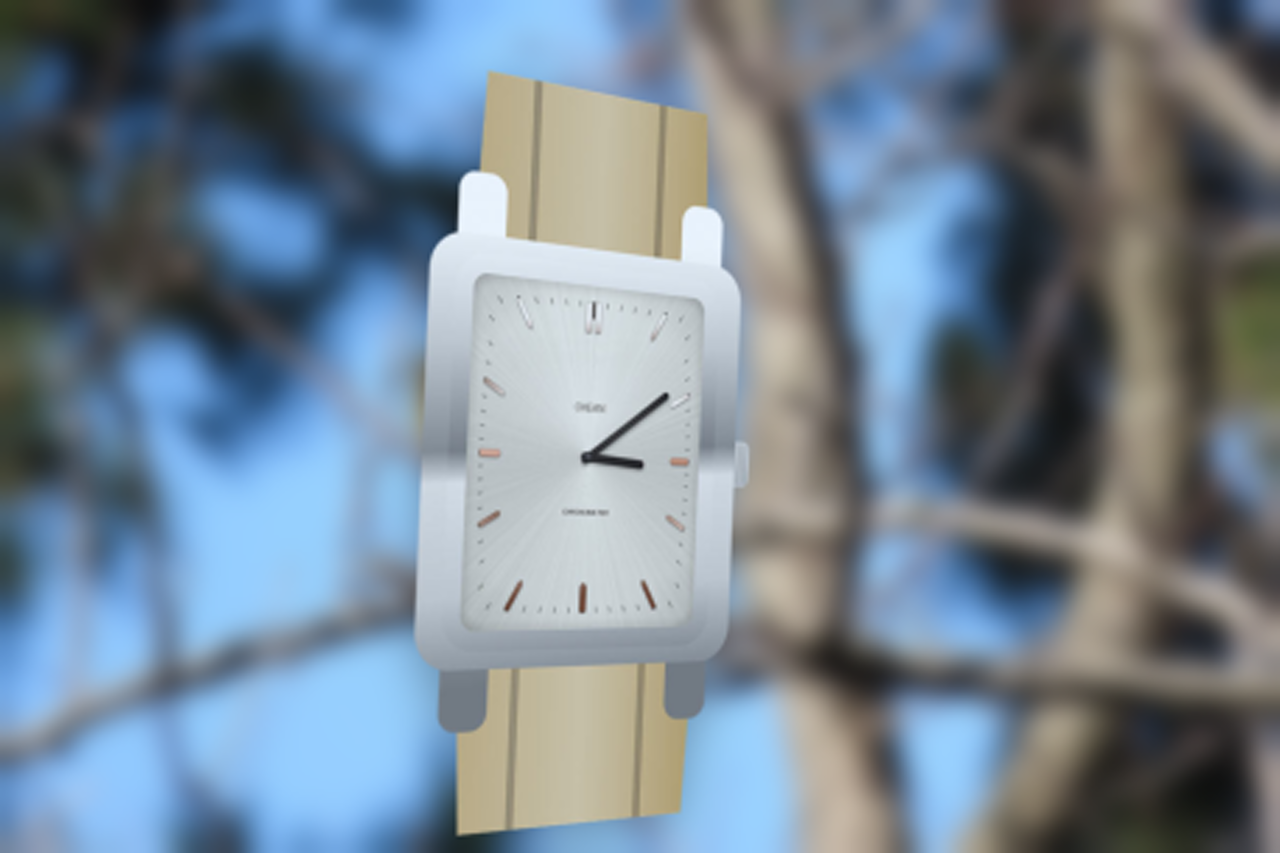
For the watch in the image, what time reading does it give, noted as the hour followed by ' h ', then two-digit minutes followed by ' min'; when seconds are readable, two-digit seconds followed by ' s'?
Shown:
3 h 09 min
